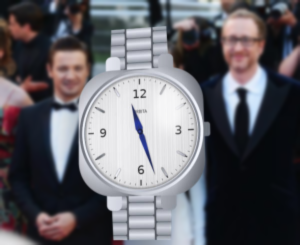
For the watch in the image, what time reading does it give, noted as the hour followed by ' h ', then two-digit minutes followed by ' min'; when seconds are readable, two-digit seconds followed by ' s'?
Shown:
11 h 27 min
